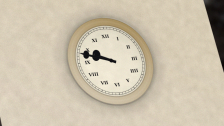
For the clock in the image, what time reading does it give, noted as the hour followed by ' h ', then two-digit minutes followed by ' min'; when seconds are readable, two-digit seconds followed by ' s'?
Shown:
9 h 48 min
